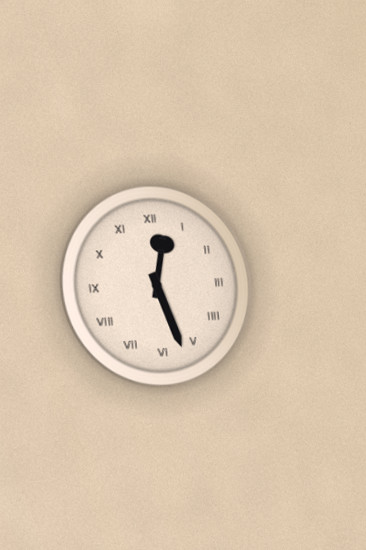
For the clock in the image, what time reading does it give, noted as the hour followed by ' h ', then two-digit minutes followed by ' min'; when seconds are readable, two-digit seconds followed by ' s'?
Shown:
12 h 27 min
